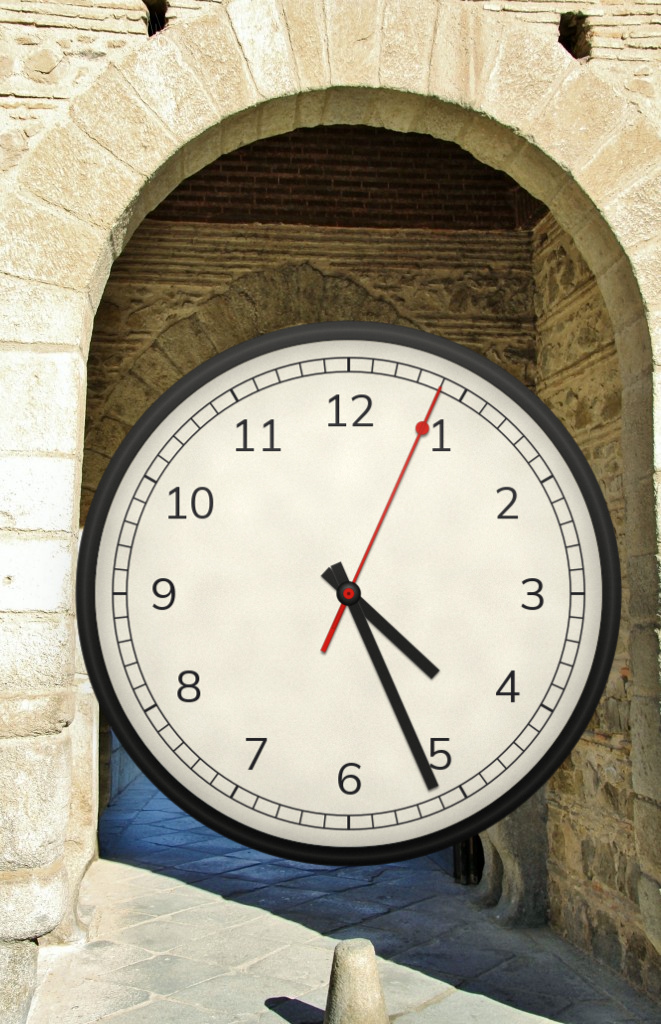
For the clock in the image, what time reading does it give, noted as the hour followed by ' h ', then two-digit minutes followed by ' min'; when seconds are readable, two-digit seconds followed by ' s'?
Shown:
4 h 26 min 04 s
